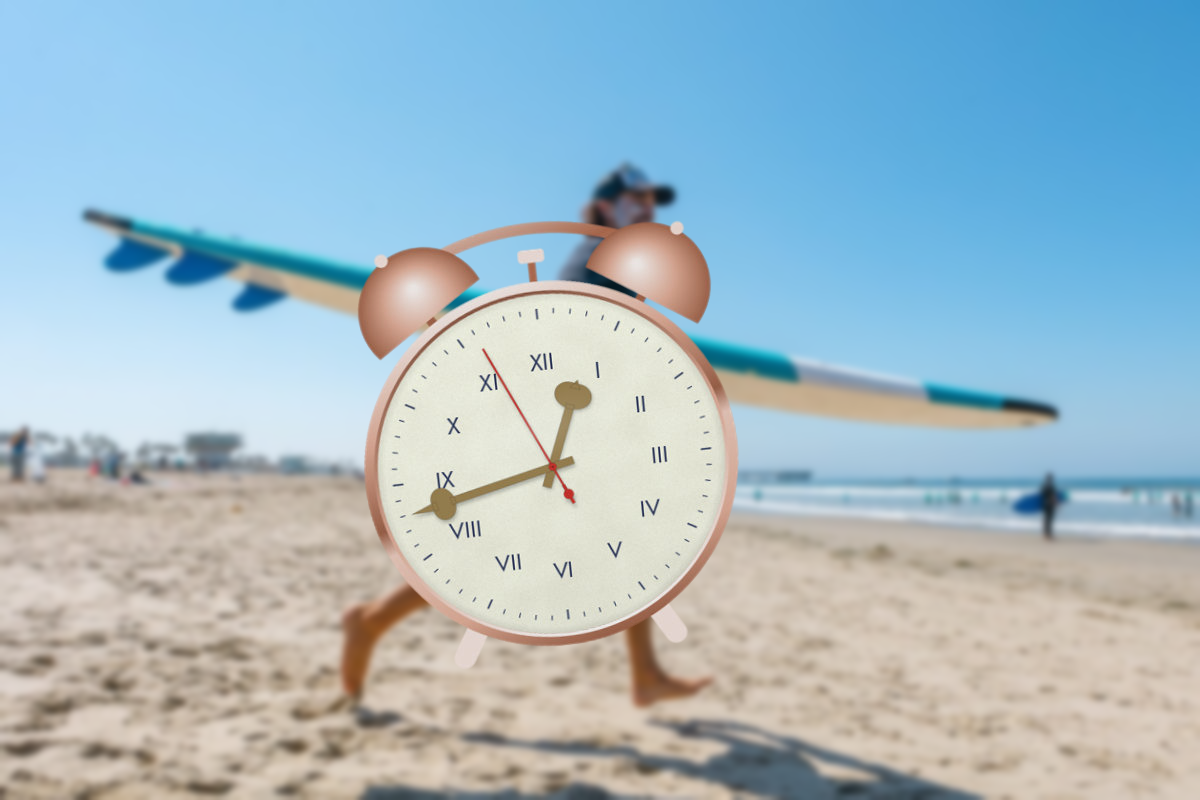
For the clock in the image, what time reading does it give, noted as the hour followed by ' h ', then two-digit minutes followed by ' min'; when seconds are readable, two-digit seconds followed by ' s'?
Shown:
12 h 42 min 56 s
